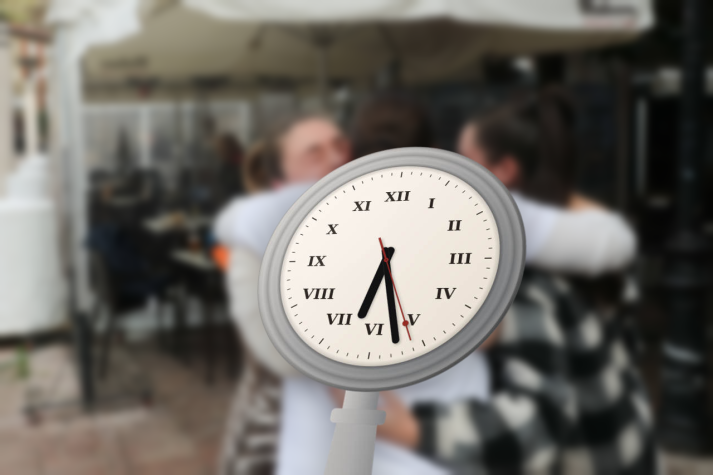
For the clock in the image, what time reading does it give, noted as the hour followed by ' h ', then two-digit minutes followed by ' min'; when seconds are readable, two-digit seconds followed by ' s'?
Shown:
6 h 27 min 26 s
